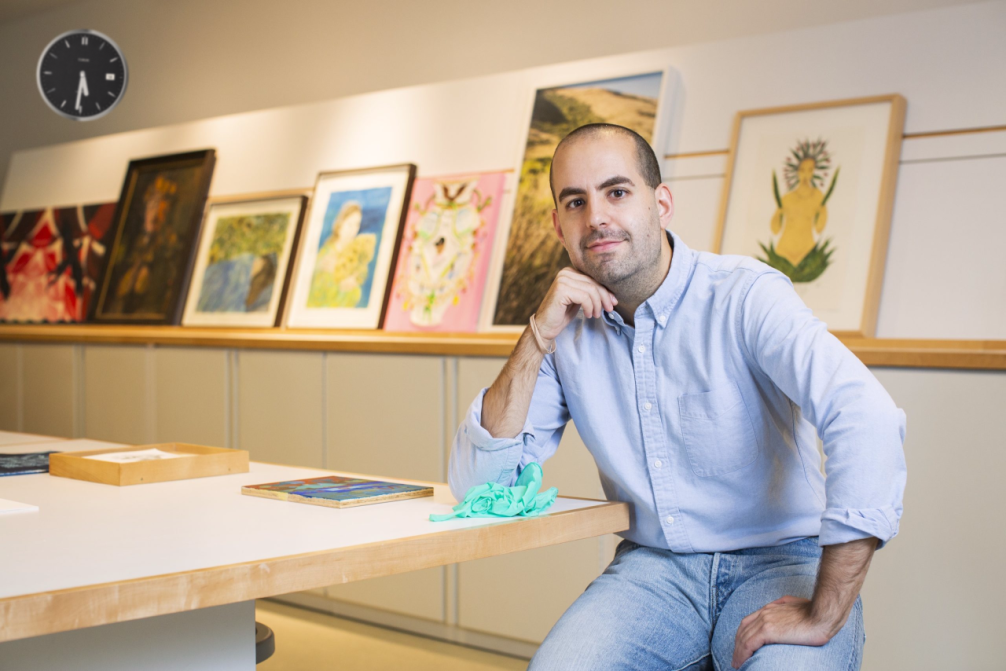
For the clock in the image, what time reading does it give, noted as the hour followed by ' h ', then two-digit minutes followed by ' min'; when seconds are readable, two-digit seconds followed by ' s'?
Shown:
5 h 31 min
